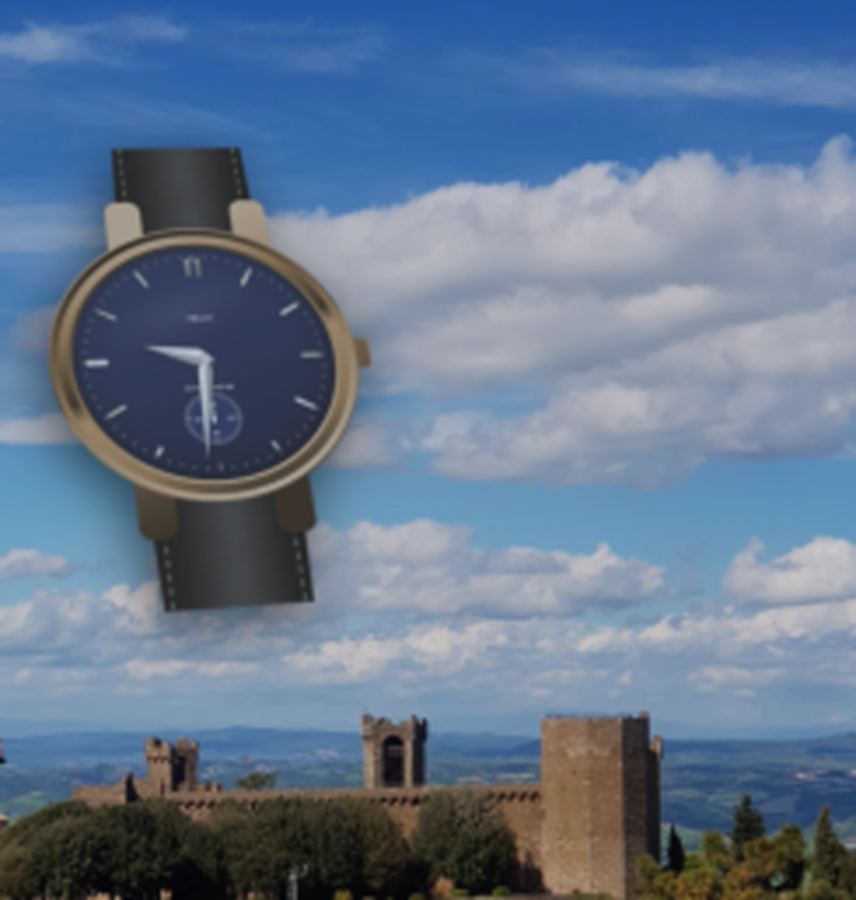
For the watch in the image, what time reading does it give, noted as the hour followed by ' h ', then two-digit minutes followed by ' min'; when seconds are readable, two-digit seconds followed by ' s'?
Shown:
9 h 31 min
